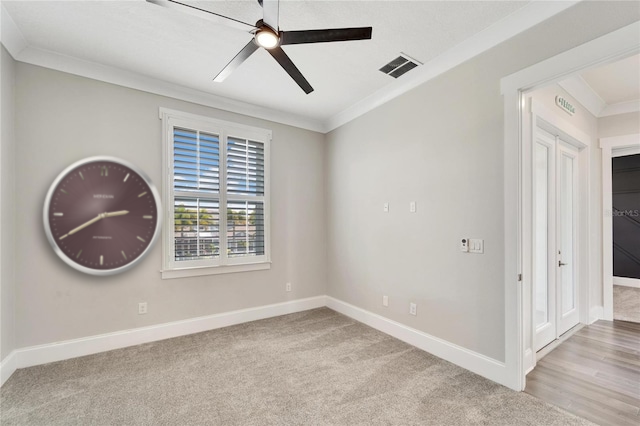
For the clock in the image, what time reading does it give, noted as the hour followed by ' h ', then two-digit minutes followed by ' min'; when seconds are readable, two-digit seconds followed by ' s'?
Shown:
2 h 40 min
